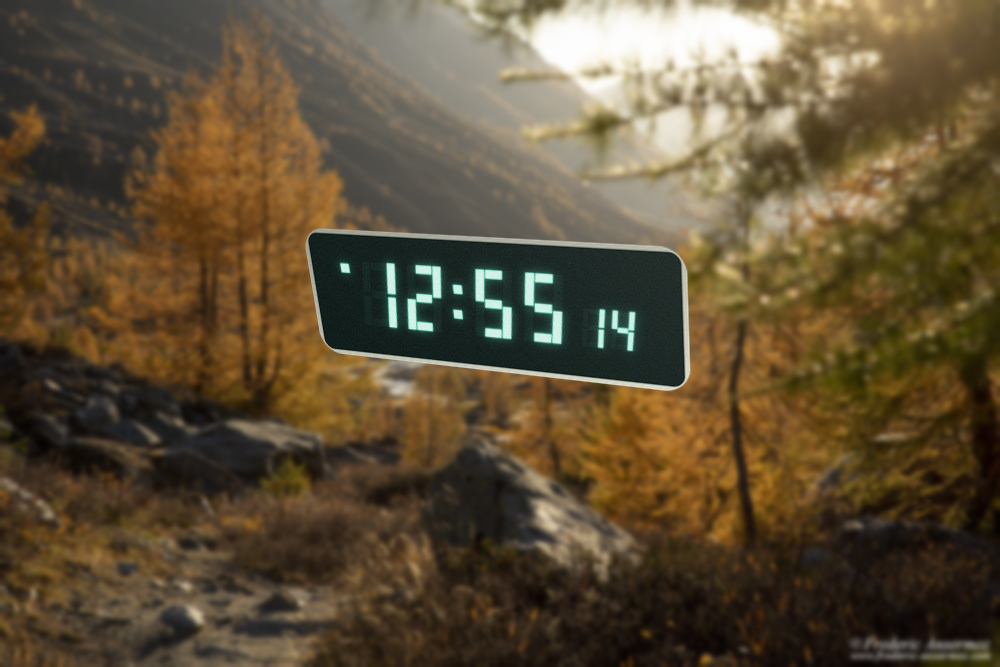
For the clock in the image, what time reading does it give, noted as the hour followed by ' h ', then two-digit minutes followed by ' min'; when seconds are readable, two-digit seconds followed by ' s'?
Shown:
12 h 55 min 14 s
